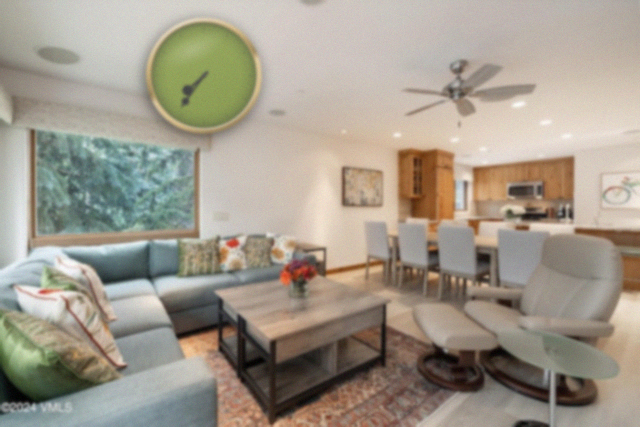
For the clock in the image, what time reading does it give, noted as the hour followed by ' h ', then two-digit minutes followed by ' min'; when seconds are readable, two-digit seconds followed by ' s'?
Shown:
7 h 36 min
